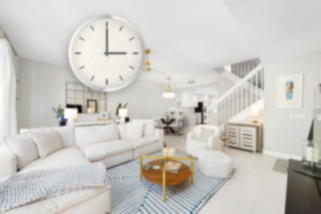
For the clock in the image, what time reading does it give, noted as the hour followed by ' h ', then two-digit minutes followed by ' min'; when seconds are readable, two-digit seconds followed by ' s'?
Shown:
3 h 00 min
